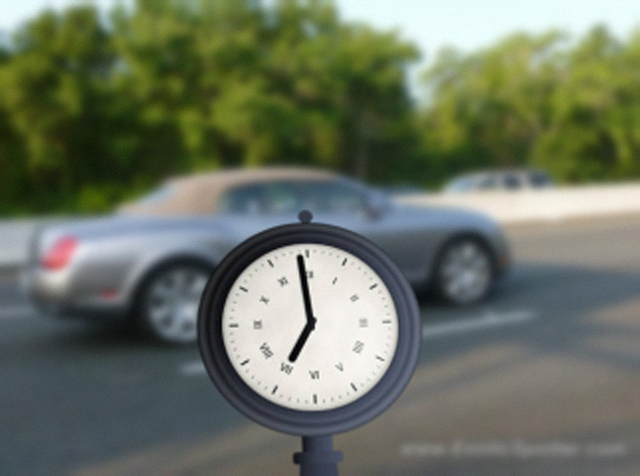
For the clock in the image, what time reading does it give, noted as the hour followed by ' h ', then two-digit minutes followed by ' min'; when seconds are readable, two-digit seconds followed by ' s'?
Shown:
6 h 59 min
